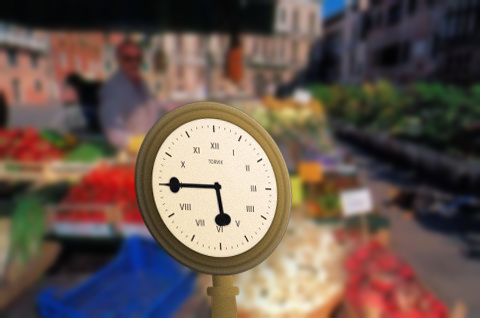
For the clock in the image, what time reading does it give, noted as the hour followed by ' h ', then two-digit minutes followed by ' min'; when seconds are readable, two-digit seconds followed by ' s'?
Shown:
5 h 45 min
